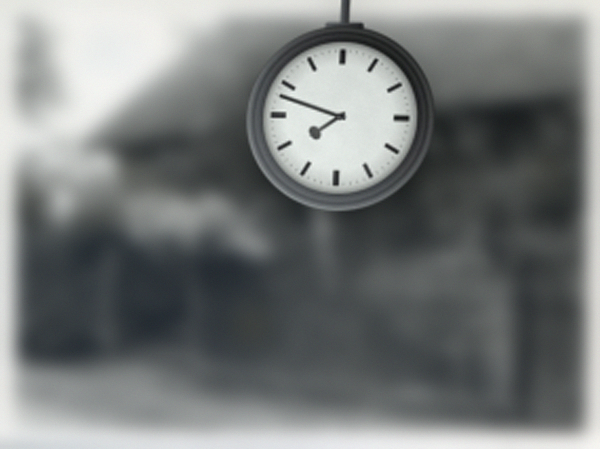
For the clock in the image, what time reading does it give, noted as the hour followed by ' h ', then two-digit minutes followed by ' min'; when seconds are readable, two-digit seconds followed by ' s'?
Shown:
7 h 48 min
